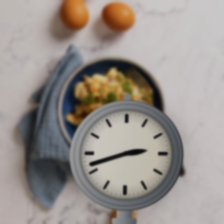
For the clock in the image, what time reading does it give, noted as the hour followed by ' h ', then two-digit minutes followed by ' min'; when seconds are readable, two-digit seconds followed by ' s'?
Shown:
2 h 42 min
